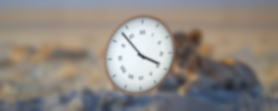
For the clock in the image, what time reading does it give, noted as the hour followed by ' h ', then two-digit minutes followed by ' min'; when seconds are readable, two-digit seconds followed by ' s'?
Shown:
3 h 53 min
